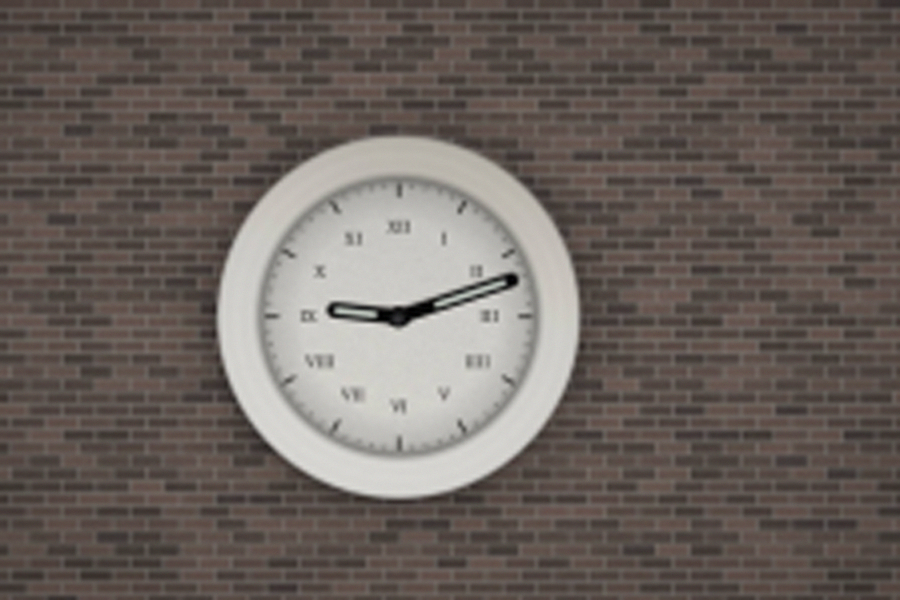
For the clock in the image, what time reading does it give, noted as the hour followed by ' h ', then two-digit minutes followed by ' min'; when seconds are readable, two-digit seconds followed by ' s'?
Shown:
9 h 12 min
